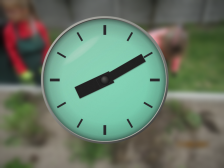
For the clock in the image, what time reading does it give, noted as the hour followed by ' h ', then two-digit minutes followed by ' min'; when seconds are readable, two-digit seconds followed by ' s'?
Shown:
8 h 10 min
